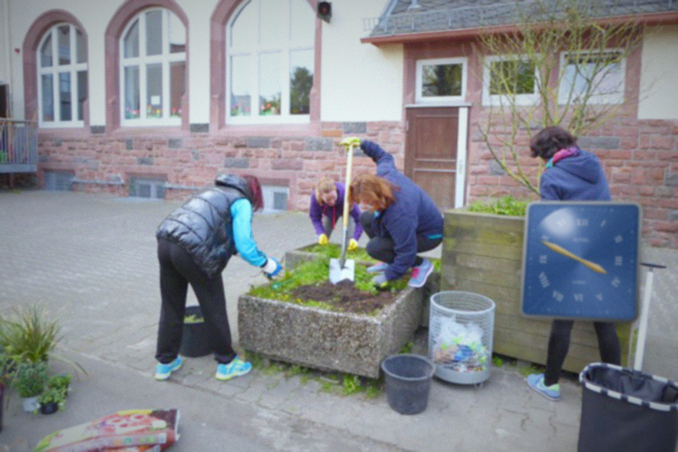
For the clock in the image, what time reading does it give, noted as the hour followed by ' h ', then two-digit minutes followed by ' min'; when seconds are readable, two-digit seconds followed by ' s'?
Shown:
3 h 49 min
